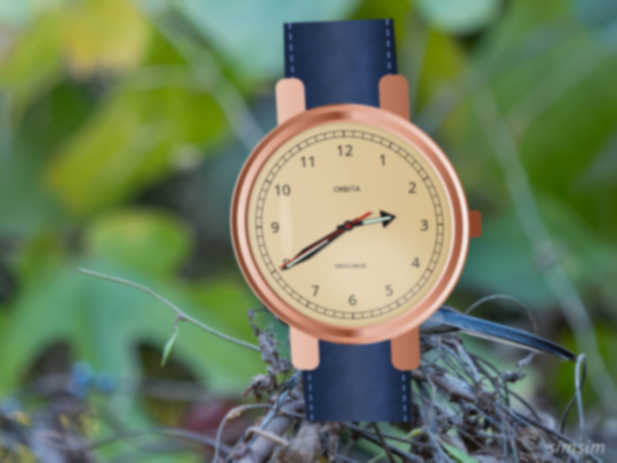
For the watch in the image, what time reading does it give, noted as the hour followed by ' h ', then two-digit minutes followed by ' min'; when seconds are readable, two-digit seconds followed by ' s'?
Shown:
2 h 39 min 40 s
